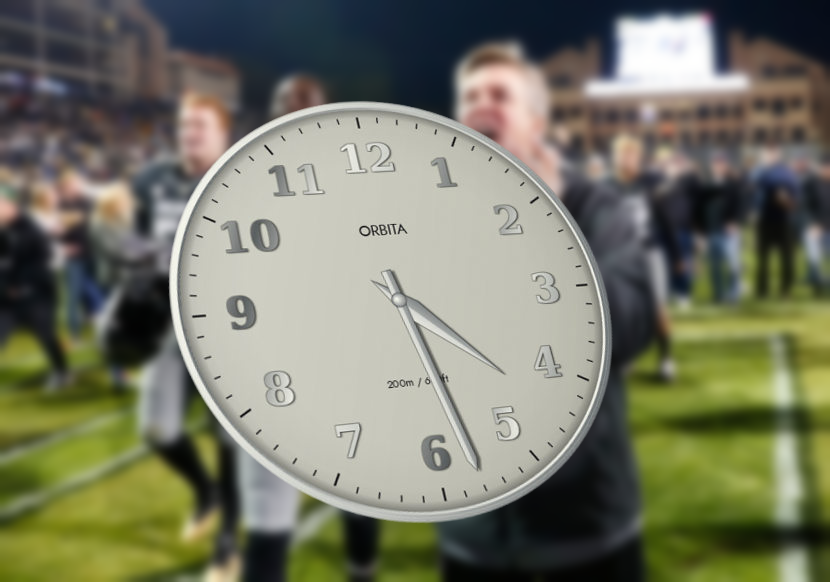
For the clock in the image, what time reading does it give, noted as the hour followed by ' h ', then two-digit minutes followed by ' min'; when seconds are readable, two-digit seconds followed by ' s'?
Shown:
4 h 28 min
